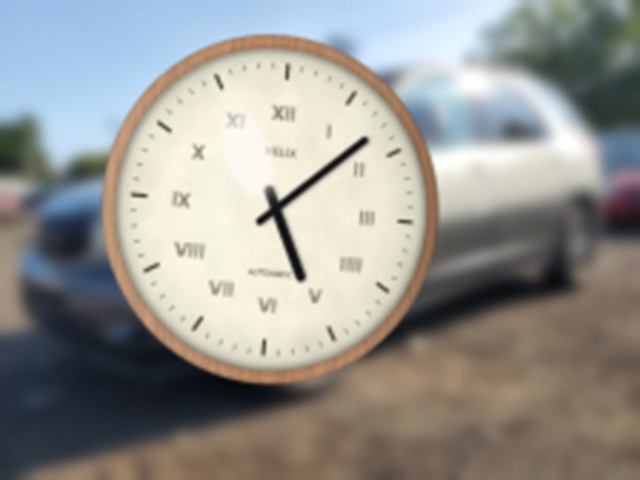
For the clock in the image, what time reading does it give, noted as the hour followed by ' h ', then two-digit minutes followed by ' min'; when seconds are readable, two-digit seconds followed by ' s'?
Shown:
5 h 08 min
